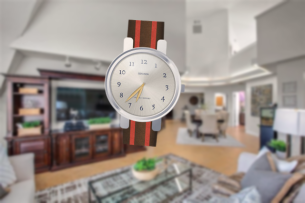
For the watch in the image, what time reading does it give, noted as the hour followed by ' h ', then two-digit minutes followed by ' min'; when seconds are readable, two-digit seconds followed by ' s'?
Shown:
6 h 37 min
